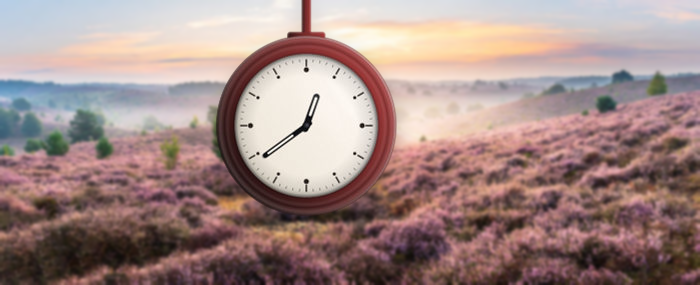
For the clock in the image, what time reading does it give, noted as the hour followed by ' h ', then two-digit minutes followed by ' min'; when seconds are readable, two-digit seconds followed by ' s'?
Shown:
12 h 39 min
